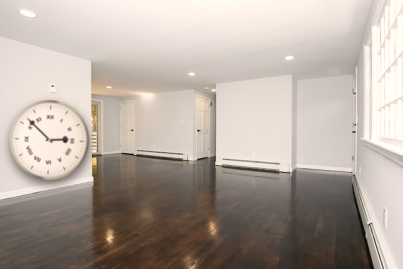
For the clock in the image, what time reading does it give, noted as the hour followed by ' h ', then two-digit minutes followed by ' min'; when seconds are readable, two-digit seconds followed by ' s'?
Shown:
2 h 52 min
